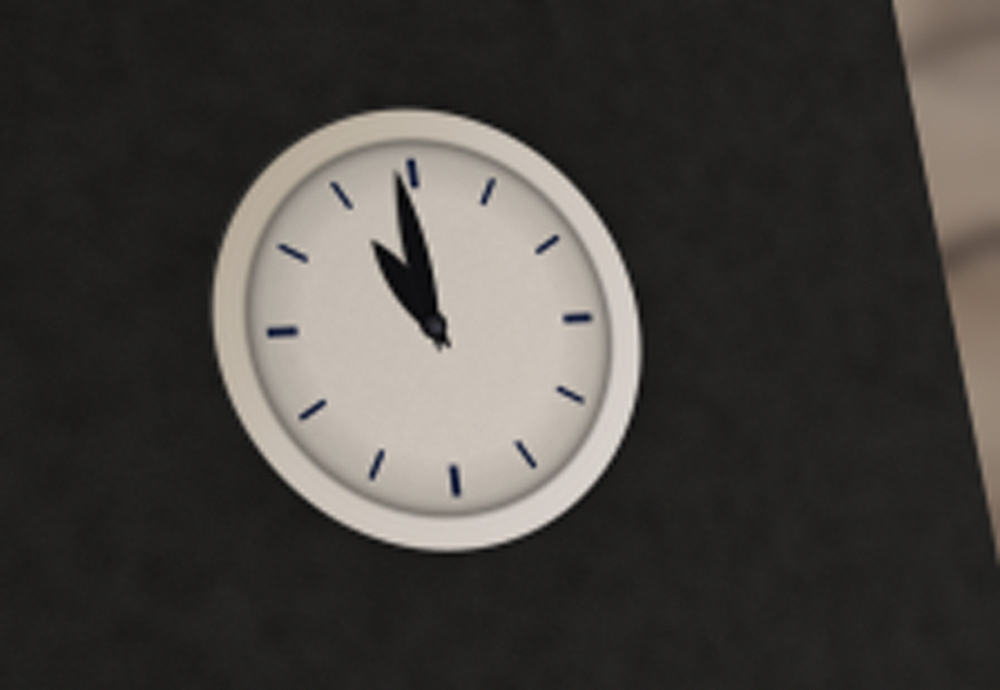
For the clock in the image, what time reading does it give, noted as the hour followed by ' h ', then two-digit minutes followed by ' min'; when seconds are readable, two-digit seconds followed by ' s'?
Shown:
10 h 59 min
